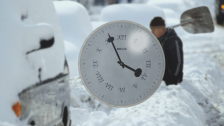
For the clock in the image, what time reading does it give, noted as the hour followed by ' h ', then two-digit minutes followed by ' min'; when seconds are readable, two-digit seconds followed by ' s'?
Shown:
3 h 56 min
